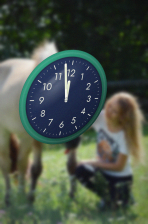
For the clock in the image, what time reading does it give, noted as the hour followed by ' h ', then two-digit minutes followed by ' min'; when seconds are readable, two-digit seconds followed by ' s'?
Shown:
11 h 58 min
